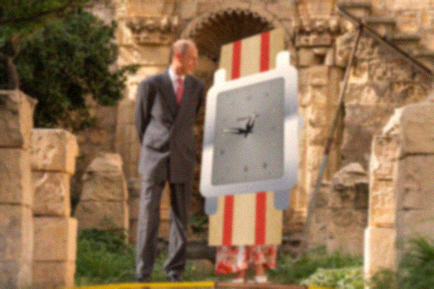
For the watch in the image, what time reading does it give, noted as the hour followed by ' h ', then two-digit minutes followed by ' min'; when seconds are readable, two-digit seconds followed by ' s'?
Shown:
12 h 47 min
